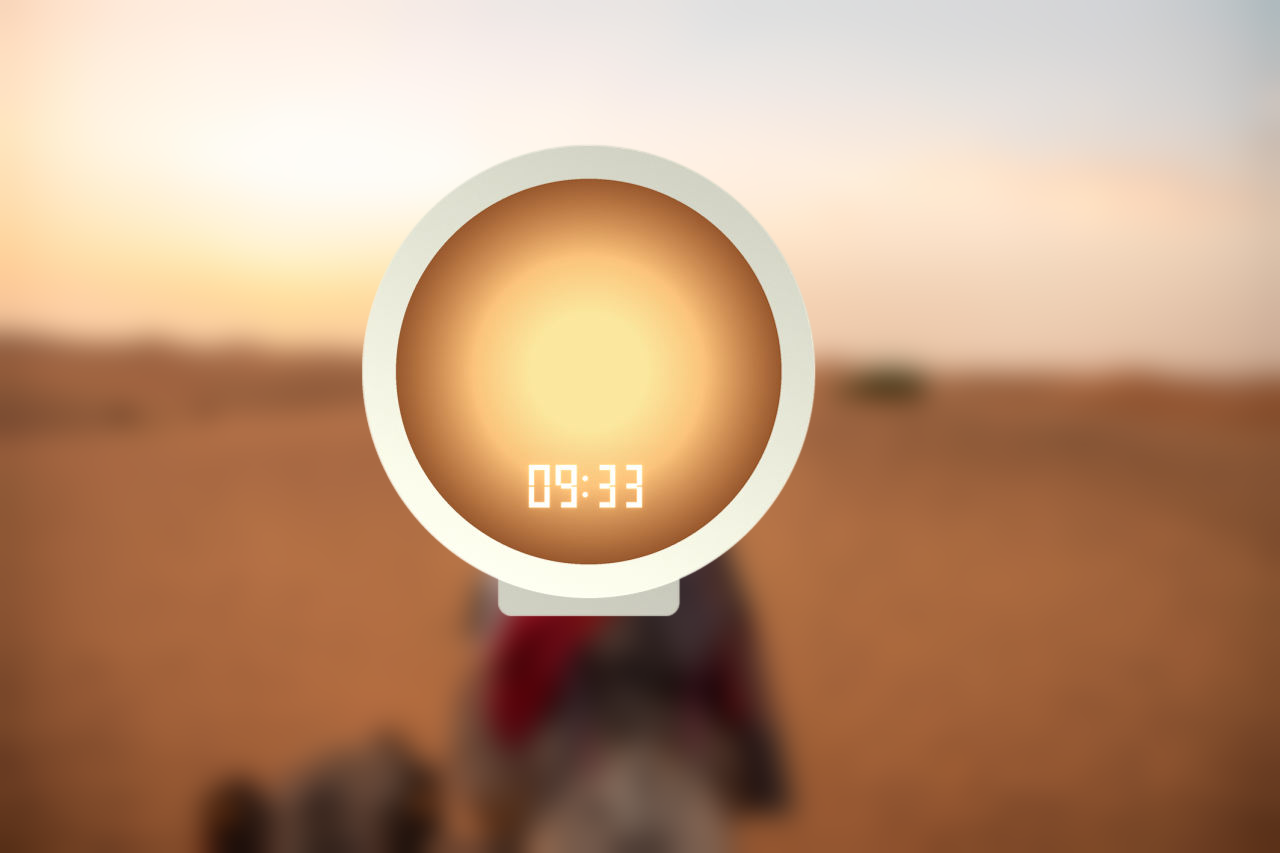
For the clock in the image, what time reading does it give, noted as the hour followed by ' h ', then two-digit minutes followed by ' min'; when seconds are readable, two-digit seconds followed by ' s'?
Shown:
9 h 33 min
